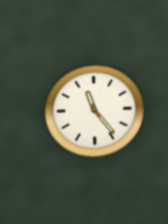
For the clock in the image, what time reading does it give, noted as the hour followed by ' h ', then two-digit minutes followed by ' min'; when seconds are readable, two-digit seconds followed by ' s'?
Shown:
11 h 24 min
